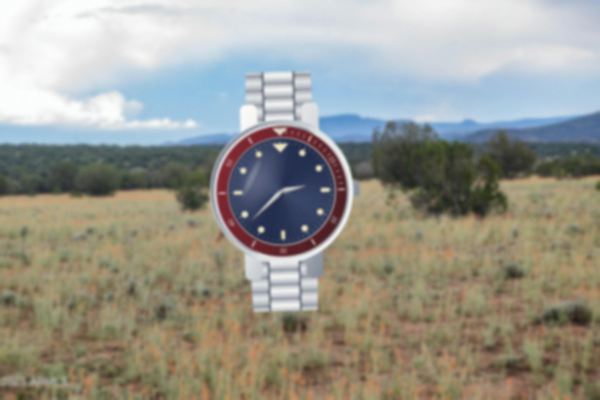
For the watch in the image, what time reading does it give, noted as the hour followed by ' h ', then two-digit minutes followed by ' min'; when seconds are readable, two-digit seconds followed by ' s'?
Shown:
2 h 38 min
